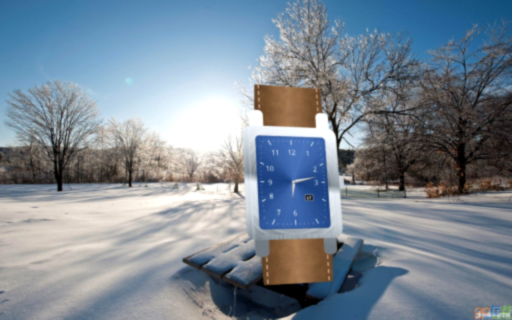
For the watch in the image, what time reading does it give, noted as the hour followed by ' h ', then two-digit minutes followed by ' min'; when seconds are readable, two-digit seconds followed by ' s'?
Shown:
6 h 13 min
